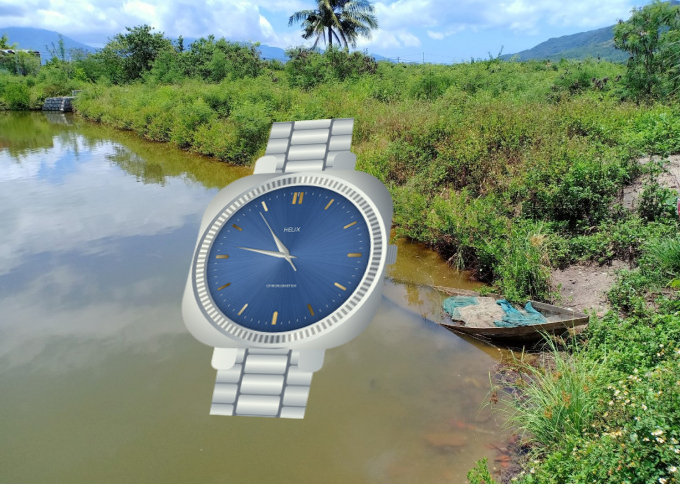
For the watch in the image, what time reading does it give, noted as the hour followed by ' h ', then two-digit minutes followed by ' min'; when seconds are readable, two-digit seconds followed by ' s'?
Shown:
10 h 46 min 54 s
